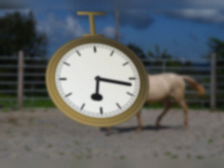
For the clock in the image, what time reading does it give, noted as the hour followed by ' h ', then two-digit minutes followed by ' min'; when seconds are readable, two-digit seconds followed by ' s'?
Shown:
6 h 17 min
